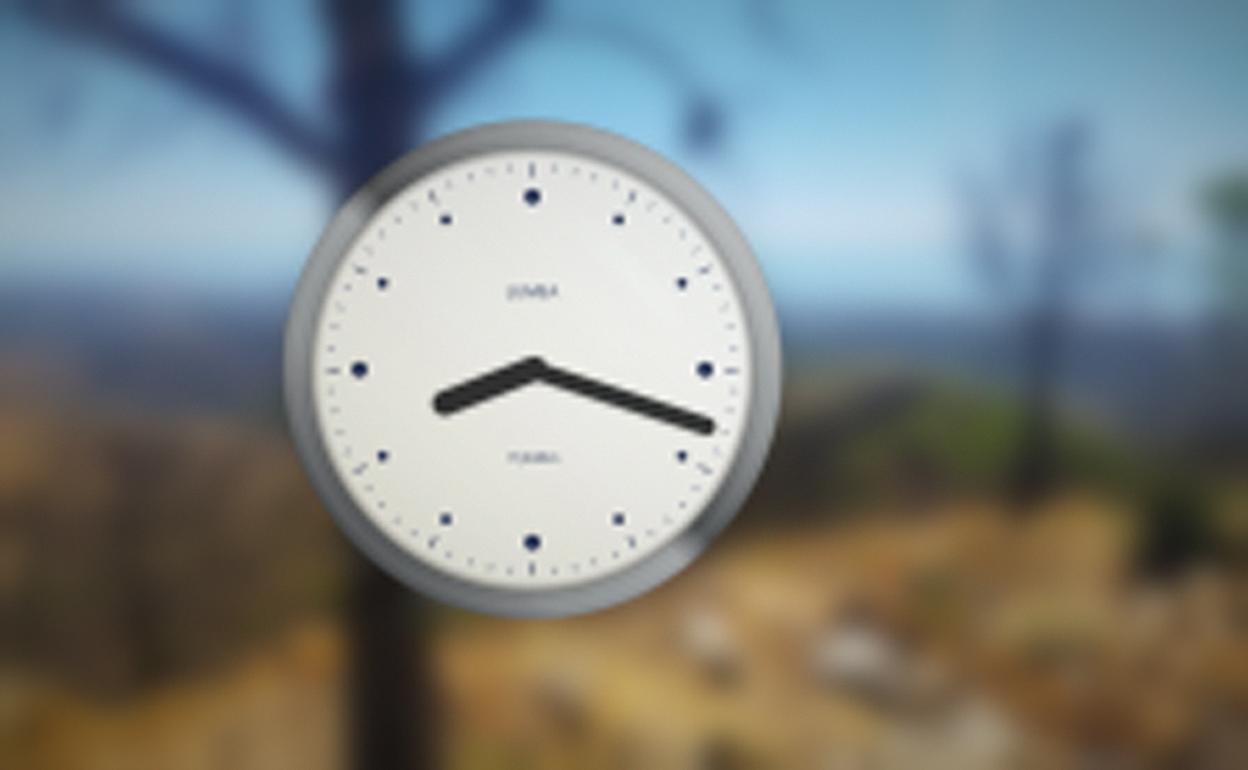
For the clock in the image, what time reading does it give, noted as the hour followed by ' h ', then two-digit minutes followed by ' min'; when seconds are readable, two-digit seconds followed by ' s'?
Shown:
8 h 18 min
